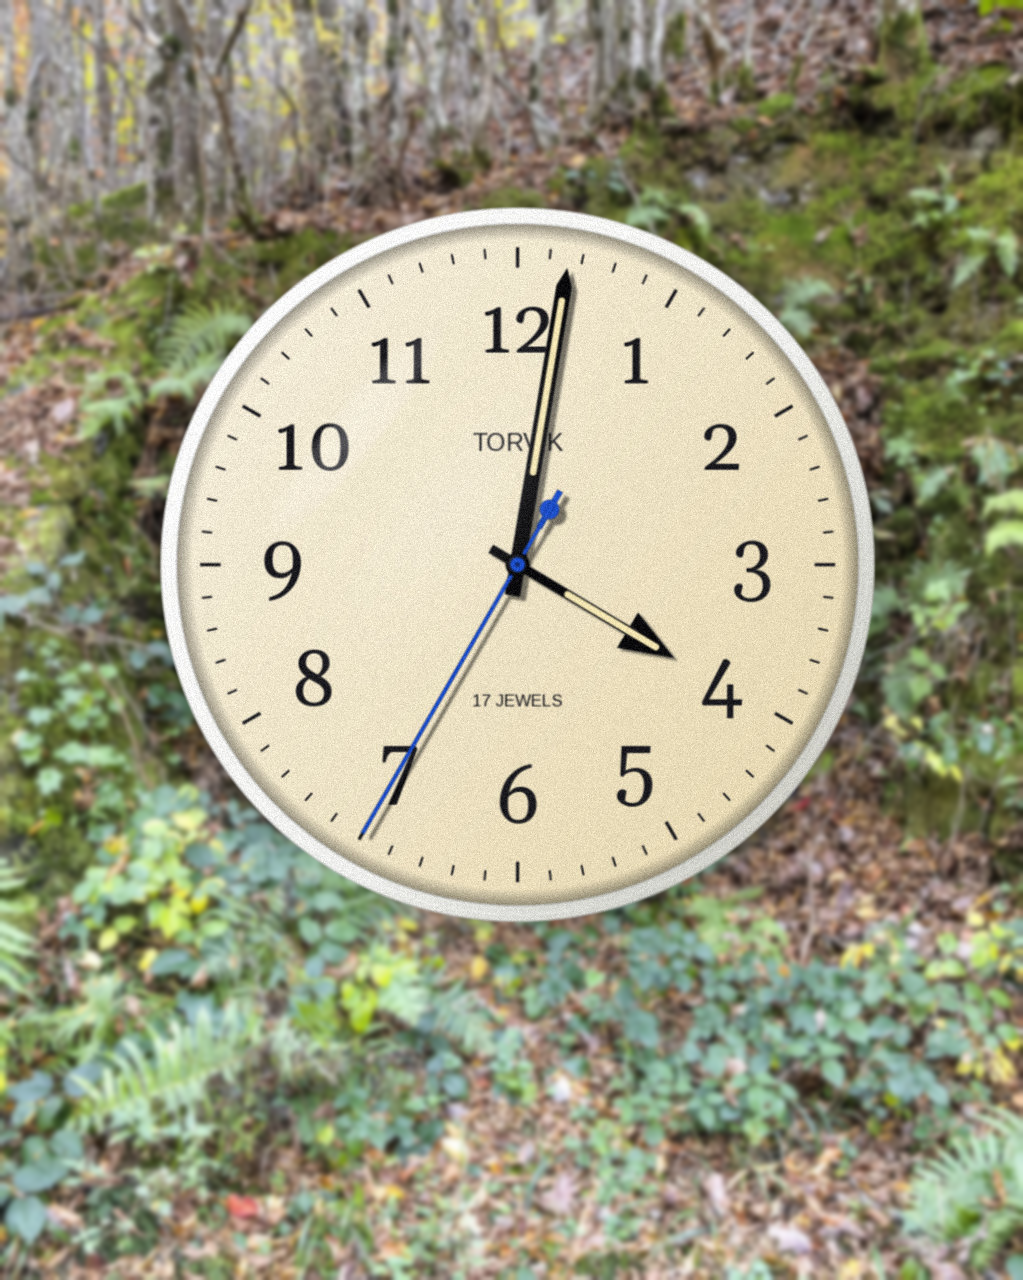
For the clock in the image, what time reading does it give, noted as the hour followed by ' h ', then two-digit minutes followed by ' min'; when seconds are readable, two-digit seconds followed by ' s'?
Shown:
4 h 01 min 35 s
